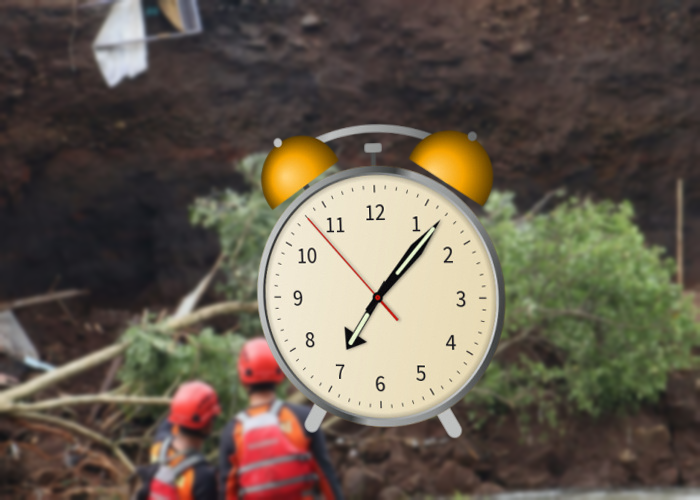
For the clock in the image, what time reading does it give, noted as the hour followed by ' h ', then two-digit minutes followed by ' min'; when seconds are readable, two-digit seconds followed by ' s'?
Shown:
7 h 06 min 53 s
